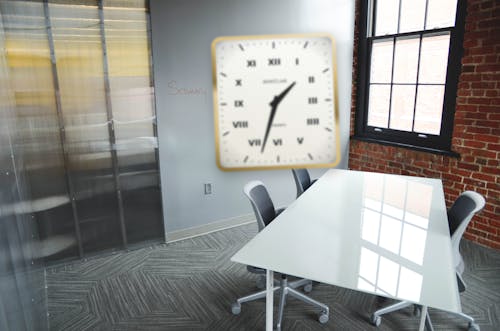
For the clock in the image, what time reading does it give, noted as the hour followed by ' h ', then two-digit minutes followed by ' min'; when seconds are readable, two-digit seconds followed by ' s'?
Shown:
1 h 33 min
